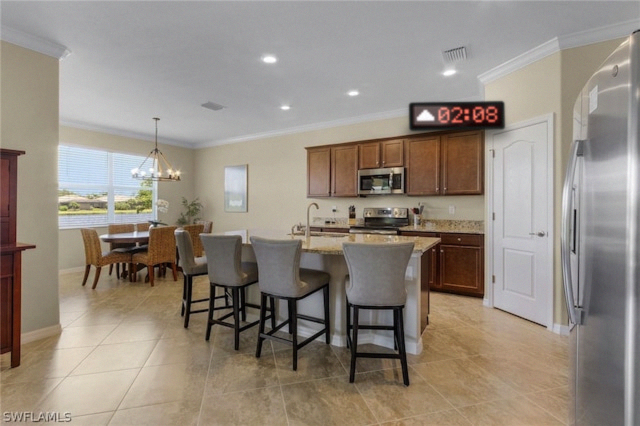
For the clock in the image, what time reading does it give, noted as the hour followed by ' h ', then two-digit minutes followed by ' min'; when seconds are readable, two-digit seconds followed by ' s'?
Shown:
2 h 08 min
